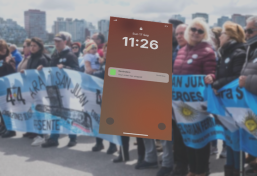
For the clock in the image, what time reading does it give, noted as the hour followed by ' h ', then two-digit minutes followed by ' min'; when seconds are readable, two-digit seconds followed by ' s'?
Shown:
11 h 26 min
